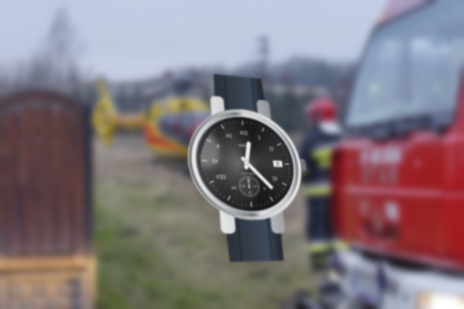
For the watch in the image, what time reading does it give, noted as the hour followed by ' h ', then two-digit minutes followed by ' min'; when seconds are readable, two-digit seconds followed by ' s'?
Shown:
12 h 23 min
